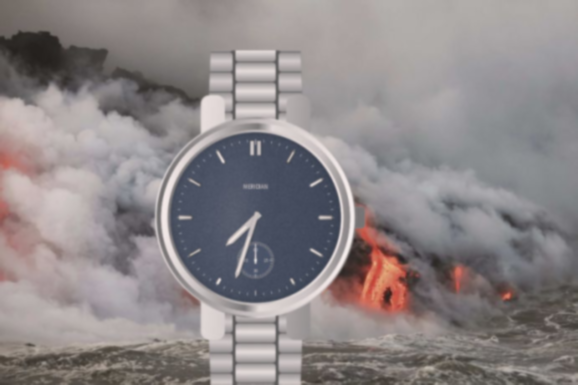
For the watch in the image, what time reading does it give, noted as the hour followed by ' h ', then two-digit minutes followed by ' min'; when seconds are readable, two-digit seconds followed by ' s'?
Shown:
7 h 33 min
